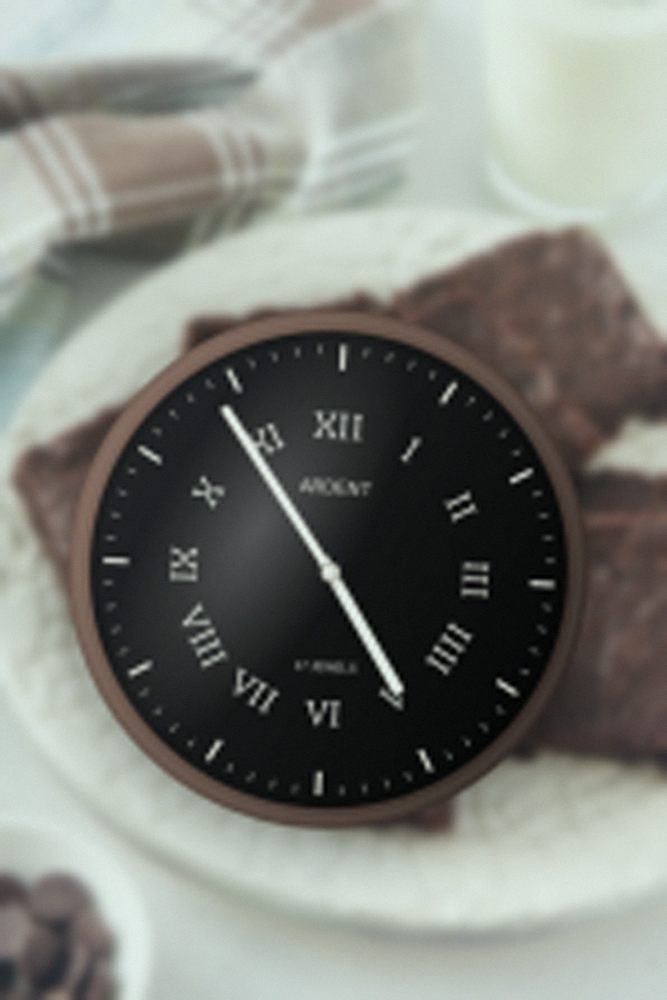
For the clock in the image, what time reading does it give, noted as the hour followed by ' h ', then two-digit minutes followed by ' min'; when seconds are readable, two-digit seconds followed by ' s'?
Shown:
4 h 54 min
